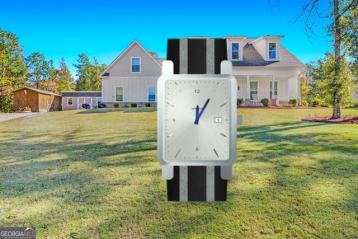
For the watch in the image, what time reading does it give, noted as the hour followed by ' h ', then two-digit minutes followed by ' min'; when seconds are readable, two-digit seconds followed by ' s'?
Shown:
12 h 05 min
